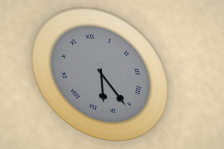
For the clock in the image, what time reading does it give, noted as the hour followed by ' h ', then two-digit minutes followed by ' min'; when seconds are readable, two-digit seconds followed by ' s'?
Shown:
6 h 26 min
